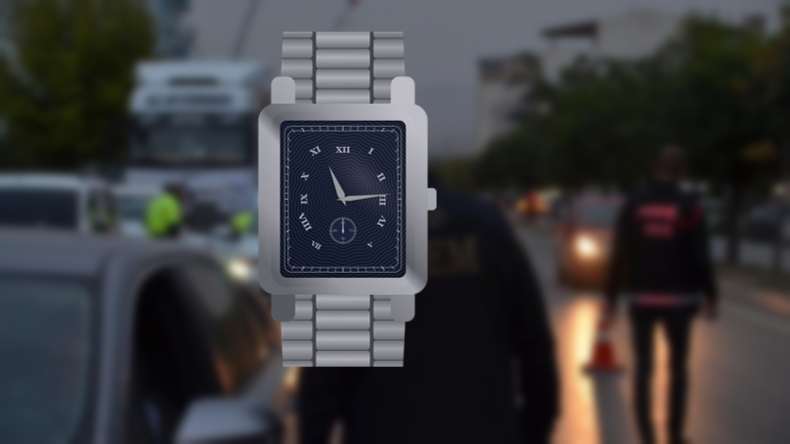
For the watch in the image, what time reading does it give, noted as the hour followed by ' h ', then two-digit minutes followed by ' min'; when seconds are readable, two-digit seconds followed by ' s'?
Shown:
11 h 14 min
